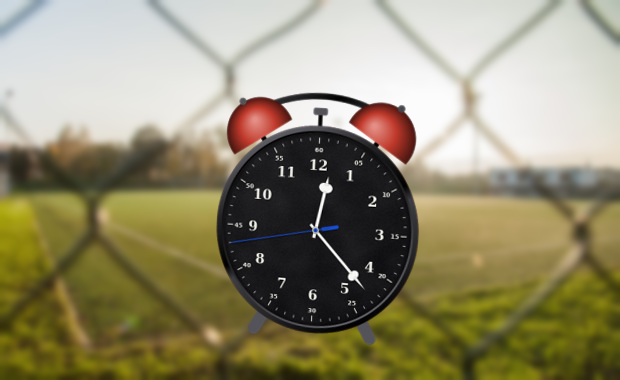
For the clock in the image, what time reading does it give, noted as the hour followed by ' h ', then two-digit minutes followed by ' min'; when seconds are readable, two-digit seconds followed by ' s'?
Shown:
12 h 22 min 43 s
